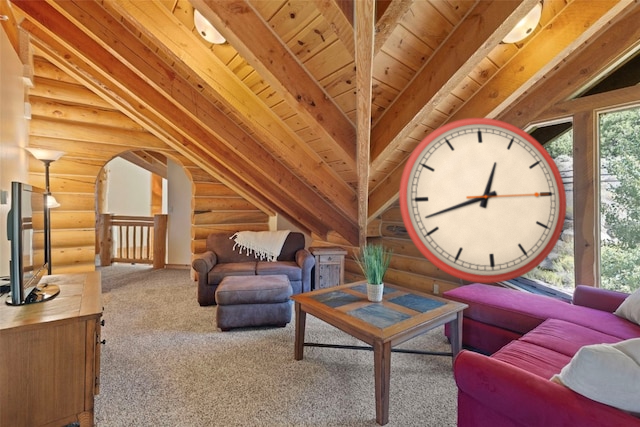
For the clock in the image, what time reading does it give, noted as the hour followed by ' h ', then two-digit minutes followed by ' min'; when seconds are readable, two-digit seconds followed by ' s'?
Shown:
12 h 42 min 15 s
